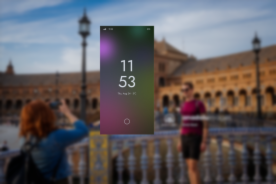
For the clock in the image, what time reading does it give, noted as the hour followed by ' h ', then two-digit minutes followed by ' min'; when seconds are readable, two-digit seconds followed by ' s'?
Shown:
11 h 53 min
